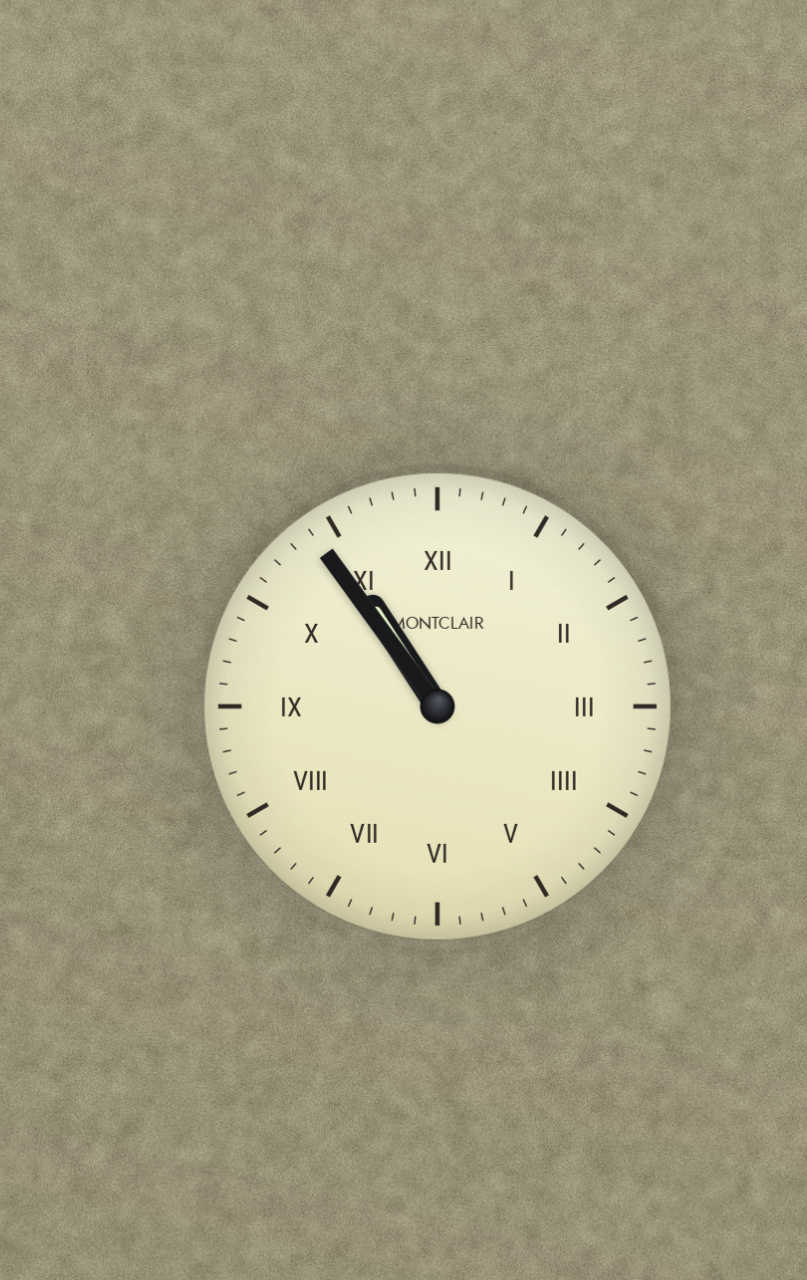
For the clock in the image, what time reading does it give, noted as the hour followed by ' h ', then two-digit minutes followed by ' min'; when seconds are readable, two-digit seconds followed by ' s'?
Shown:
10 h 54 min
